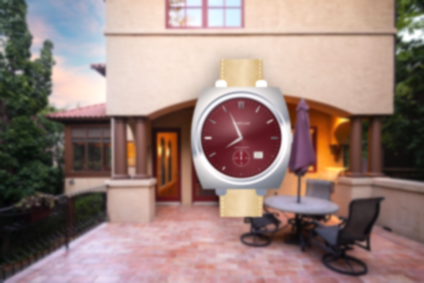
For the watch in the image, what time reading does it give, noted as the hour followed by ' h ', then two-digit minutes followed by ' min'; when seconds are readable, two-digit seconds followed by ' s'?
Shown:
7 h 56 min
